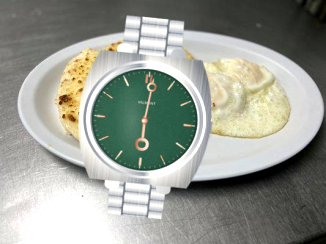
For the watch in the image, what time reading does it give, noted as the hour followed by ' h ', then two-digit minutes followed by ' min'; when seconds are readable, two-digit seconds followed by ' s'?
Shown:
6 h 01 min
